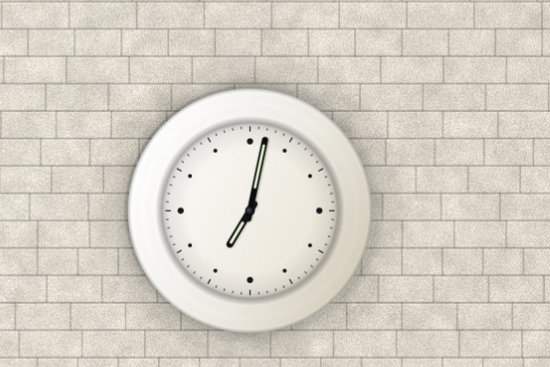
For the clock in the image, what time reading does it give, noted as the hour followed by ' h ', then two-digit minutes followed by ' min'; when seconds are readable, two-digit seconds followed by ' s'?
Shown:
7 h 02 min
